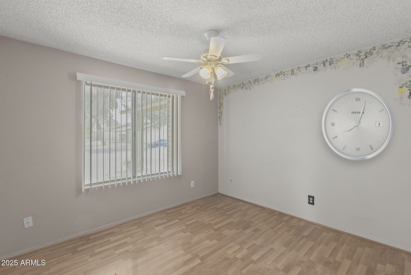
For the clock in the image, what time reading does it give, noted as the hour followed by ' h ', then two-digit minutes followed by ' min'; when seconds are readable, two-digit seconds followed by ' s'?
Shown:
8 h 03 min
